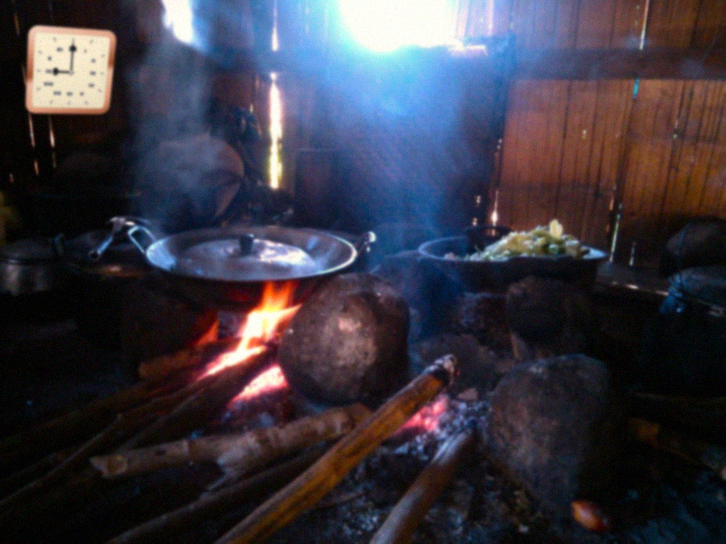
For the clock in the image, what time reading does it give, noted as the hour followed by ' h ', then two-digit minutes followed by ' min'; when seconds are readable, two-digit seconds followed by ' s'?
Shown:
9 h 00 min
